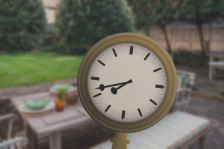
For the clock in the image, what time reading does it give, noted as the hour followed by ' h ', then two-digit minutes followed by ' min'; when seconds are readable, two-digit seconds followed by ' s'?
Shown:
7 h 42 min
